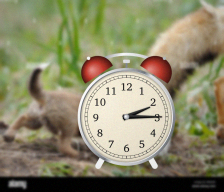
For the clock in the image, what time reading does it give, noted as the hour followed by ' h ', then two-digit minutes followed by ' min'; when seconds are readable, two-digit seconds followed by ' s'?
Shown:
2 h 15 min
